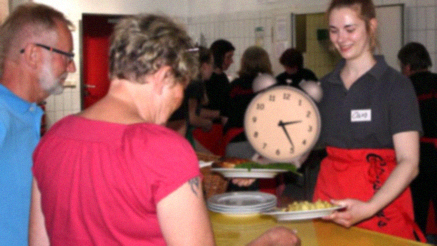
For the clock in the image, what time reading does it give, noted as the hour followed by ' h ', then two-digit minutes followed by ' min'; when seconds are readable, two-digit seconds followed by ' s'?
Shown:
2 h 24 min
